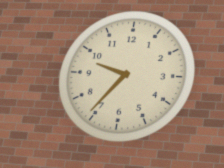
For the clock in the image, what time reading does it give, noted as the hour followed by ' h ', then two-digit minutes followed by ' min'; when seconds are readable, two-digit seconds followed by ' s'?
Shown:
9 h 36 min
